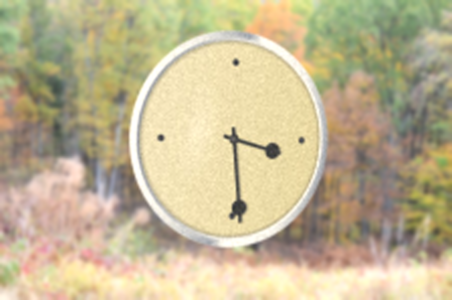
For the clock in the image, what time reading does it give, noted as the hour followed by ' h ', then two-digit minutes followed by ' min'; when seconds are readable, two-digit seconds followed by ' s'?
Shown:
3 h 29 min
